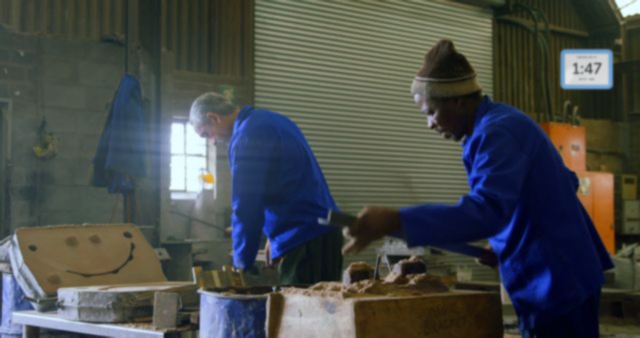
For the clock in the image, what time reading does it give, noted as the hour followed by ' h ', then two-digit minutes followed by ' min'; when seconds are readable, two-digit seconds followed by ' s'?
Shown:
1 h 47 min
